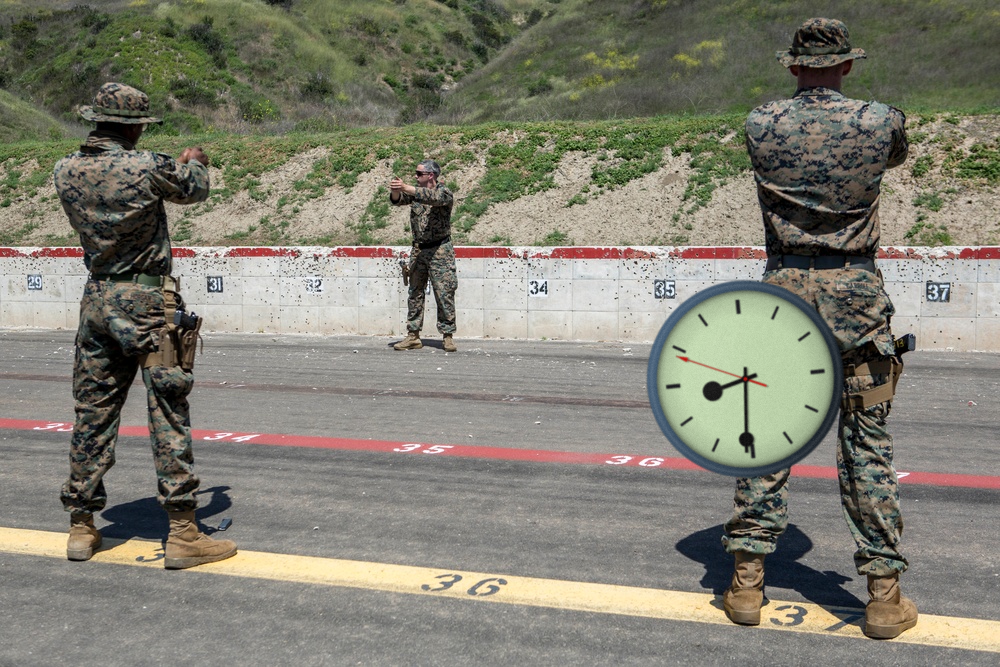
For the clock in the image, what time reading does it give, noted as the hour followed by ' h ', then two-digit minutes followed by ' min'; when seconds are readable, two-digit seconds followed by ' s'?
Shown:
8 h 30 min 49 s
